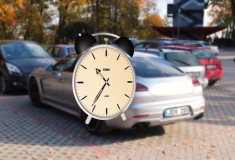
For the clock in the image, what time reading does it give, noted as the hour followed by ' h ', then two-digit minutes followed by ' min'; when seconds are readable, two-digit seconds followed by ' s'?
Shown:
10 h 36 min
